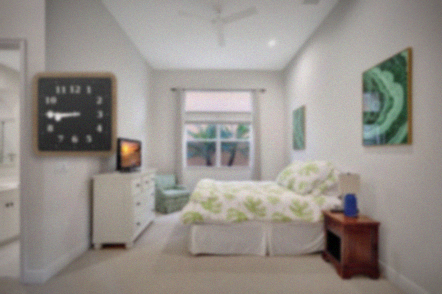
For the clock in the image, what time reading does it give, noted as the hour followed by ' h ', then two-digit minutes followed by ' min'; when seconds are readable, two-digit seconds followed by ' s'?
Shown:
8 h 45 min
